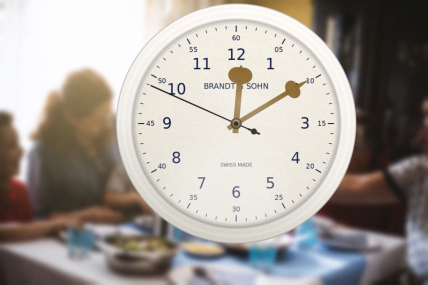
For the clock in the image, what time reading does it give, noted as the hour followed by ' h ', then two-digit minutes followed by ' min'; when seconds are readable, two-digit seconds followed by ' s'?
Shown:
12 h 09 min 49 s
